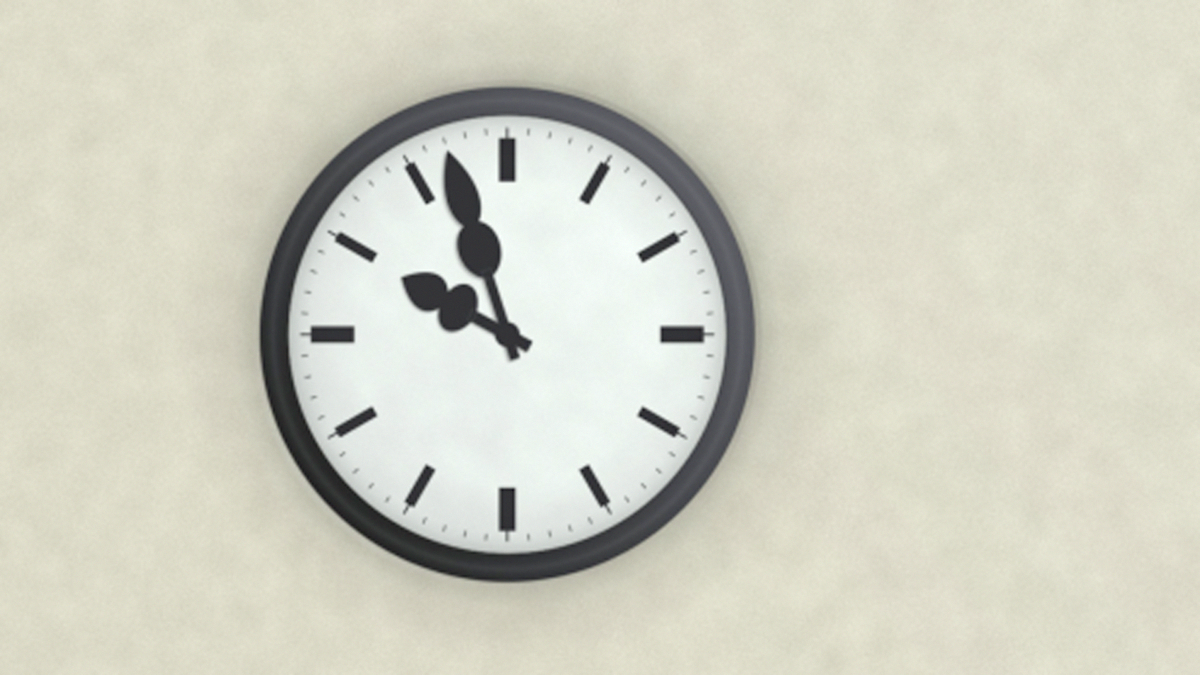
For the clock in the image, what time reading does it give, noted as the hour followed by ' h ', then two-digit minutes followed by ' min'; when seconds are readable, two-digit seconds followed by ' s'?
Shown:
9 h 57 min
